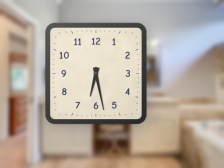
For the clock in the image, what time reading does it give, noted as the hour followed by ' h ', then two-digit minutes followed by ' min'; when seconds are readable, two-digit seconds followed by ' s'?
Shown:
6 h 28 min
